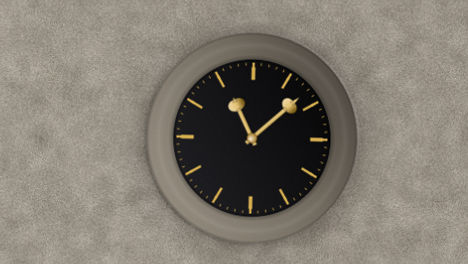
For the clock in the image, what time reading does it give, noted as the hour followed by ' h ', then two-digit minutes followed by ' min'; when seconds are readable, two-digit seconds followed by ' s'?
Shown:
11 h 08 min
